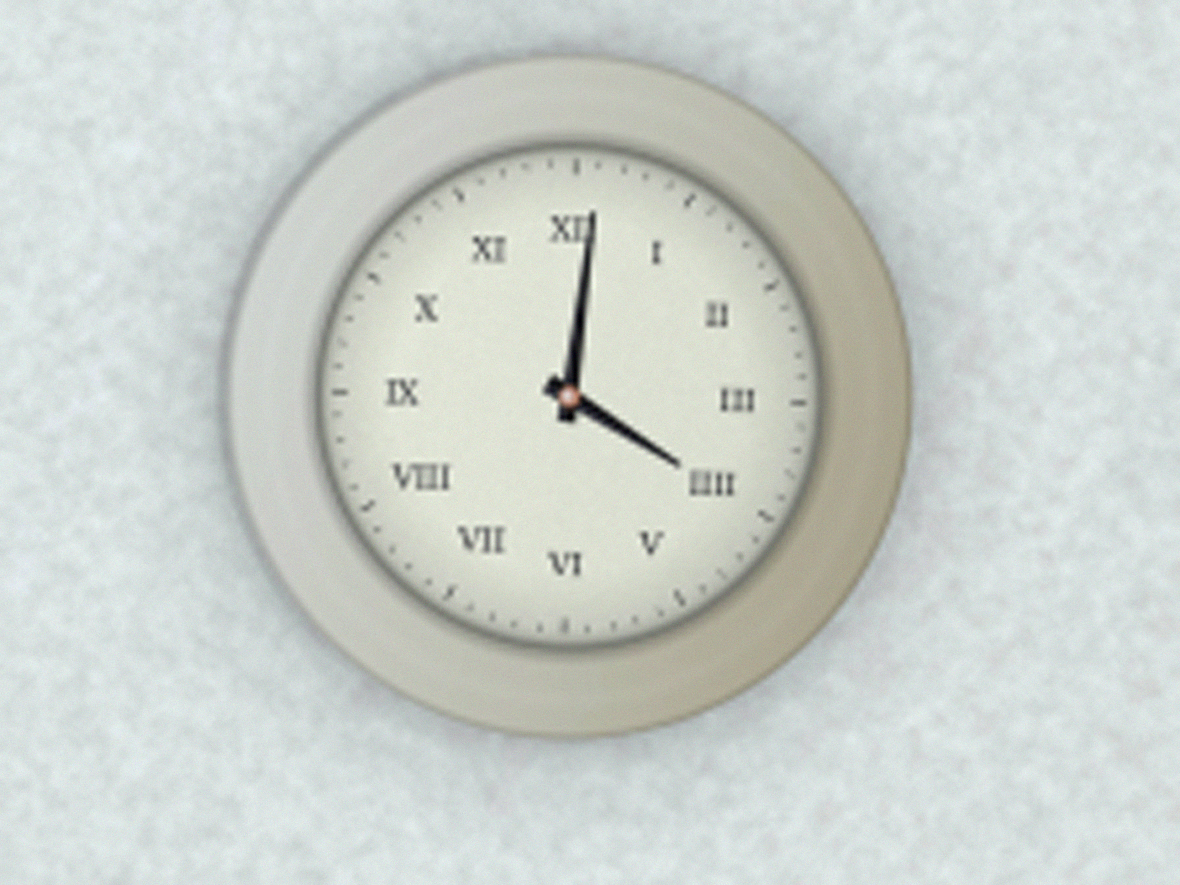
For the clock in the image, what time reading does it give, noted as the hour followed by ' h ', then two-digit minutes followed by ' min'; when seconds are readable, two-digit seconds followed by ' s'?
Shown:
4 h 01 min
